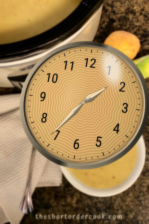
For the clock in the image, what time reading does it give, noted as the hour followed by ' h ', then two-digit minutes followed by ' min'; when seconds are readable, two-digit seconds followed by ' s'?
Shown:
1 h 36 min
